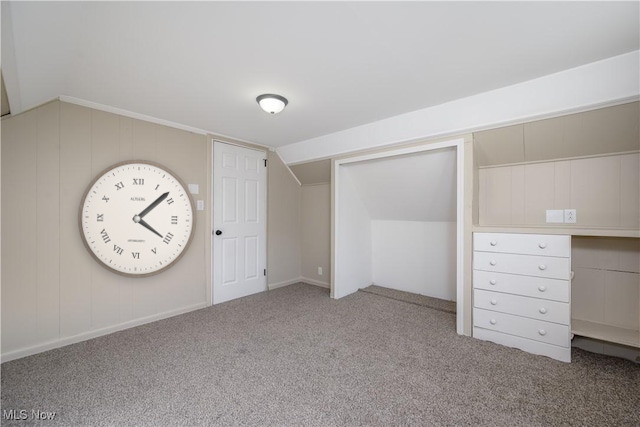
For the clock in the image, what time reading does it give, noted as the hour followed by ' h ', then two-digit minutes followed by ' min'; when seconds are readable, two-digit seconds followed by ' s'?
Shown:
4 h 08 min
